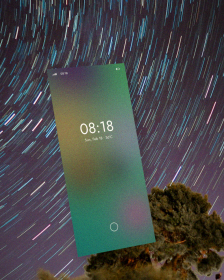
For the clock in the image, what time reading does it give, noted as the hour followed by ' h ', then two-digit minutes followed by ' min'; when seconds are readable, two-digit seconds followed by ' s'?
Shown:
8 h 18 min
